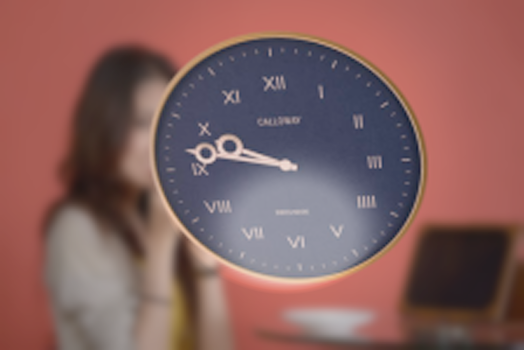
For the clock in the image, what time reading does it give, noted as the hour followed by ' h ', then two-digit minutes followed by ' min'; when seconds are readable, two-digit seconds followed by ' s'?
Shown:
9 h 47 min
